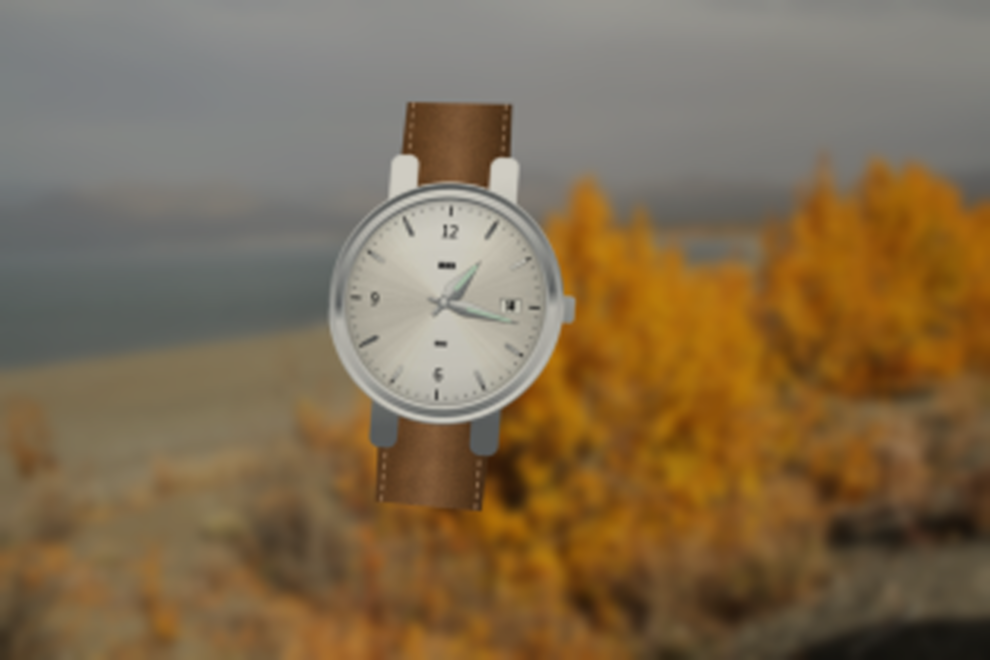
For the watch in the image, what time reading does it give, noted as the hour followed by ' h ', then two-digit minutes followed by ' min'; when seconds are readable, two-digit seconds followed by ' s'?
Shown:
1 h 17 min
